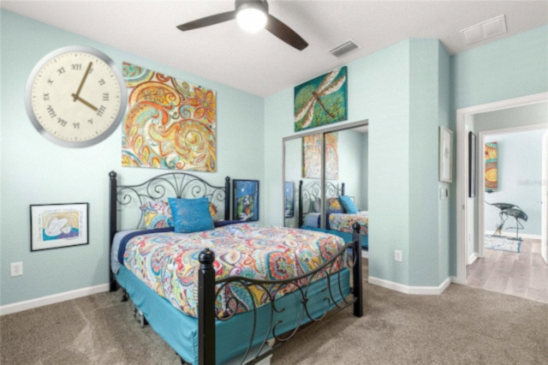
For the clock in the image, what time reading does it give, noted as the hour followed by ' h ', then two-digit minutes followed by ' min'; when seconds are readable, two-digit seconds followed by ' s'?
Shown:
4 h 04 min
